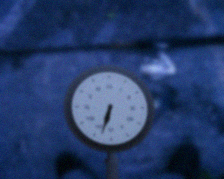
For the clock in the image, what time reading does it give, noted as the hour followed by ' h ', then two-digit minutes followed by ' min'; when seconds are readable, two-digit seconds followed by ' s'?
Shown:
6 h 33 min
